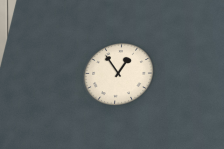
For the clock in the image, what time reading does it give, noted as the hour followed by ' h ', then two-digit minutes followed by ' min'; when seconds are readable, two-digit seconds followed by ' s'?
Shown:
12 h 54 min
